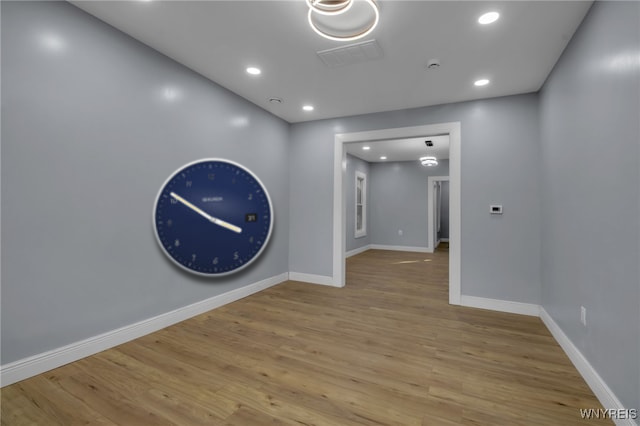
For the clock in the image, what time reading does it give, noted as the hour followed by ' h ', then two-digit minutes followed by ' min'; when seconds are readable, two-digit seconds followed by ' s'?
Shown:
3 h 51 min
